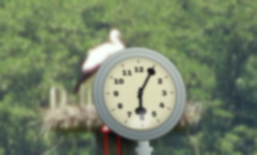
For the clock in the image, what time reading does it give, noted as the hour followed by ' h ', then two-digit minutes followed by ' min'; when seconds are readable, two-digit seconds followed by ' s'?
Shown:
6 h 05 min
